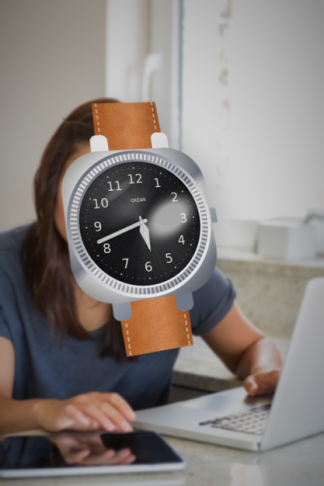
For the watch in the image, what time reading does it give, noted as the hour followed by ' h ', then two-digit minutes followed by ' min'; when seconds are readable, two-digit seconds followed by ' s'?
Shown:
5 h 42 min
